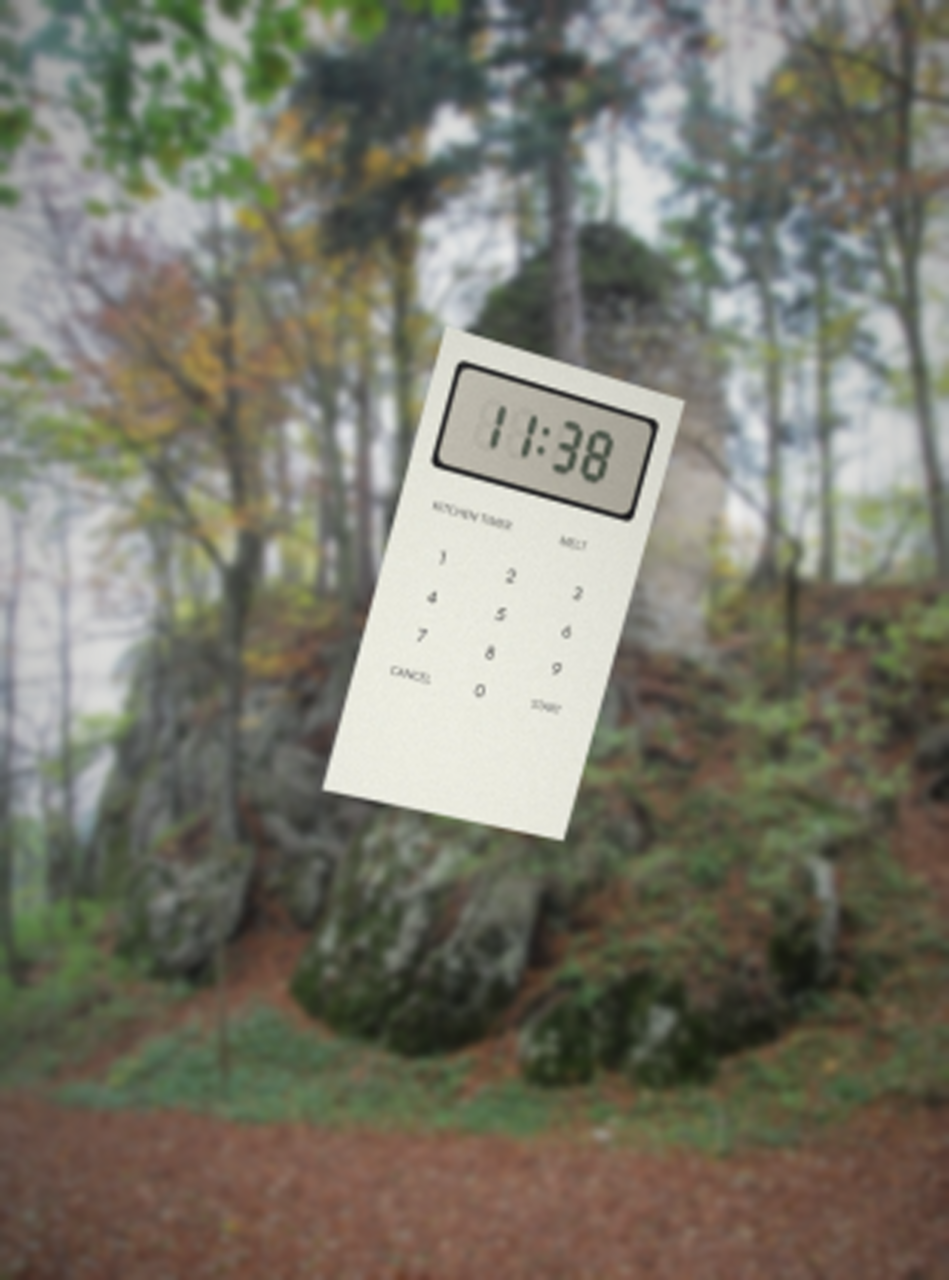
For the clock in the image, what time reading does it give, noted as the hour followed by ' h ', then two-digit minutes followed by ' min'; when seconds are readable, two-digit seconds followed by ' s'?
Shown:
11 h 38 min
